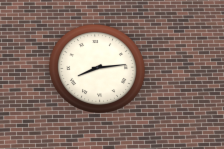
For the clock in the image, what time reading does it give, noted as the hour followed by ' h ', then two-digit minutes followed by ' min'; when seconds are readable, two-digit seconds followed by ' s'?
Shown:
8 h 14 min
